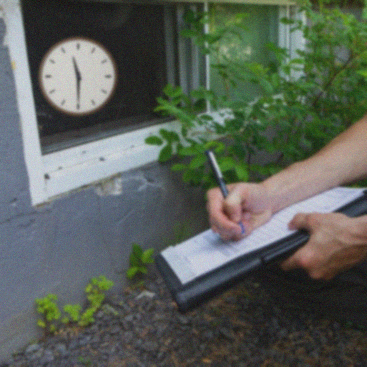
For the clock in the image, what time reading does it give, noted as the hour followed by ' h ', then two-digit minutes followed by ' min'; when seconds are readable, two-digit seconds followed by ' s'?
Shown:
11 h 30 min
